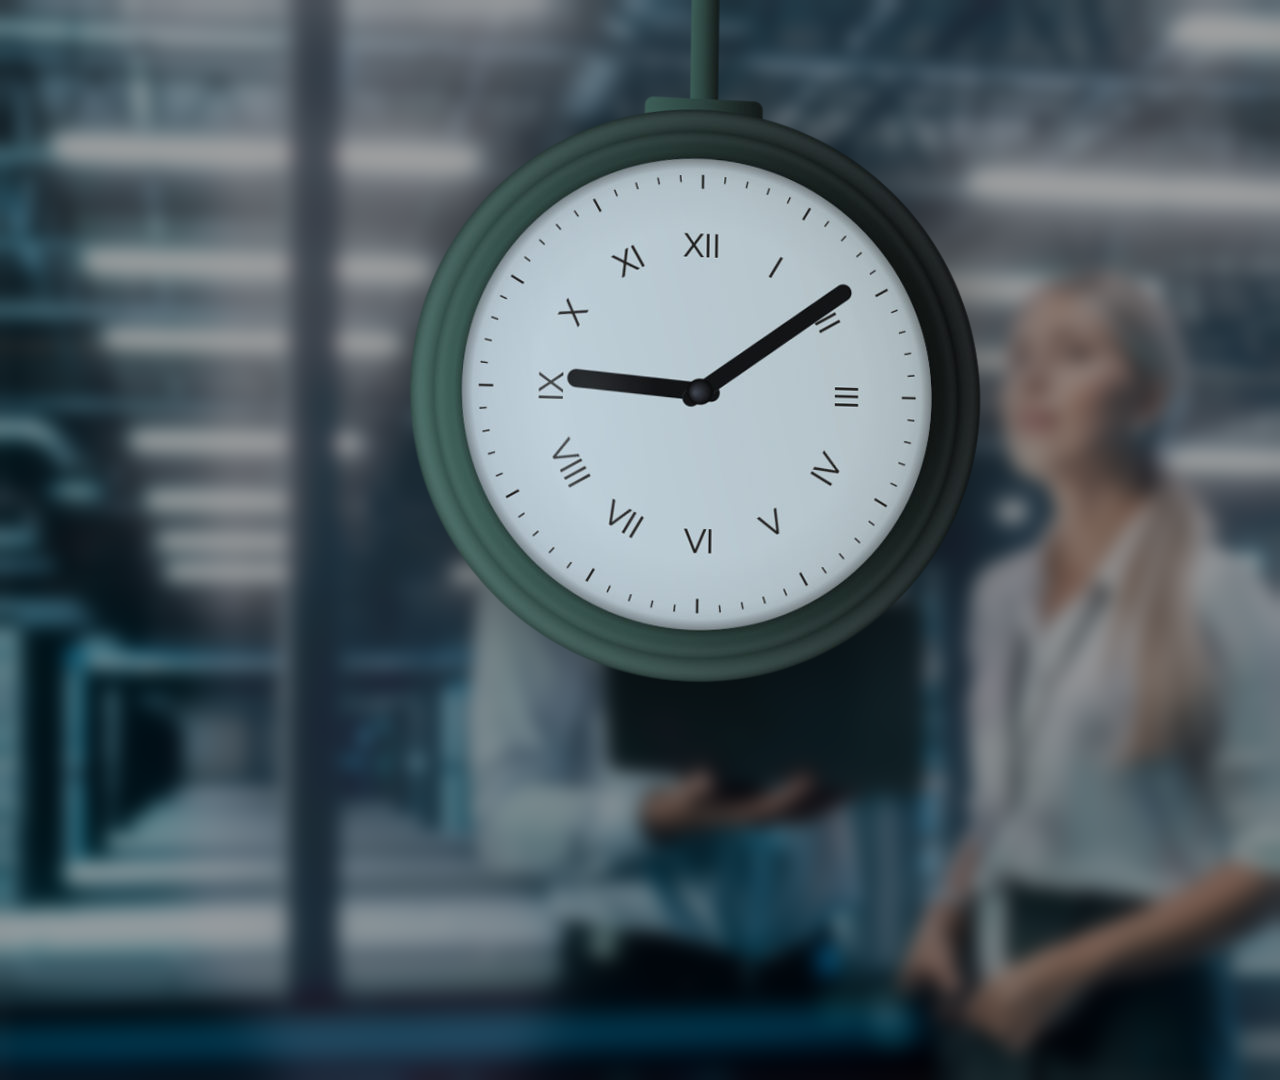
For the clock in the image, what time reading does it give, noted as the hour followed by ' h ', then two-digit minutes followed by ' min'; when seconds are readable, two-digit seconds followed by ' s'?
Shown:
9 h 09 min
